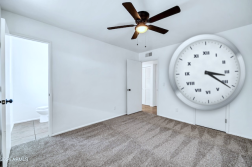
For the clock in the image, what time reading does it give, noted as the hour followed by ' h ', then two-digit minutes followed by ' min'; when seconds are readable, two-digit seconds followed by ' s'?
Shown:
3 h 21 min
